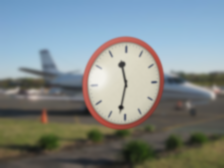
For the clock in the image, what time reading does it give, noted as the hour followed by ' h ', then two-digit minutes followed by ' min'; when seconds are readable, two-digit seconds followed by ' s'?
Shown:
11 h 32 min
